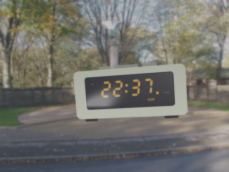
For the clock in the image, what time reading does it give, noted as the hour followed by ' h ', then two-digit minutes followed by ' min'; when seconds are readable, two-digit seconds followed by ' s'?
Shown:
22 h 37 min
